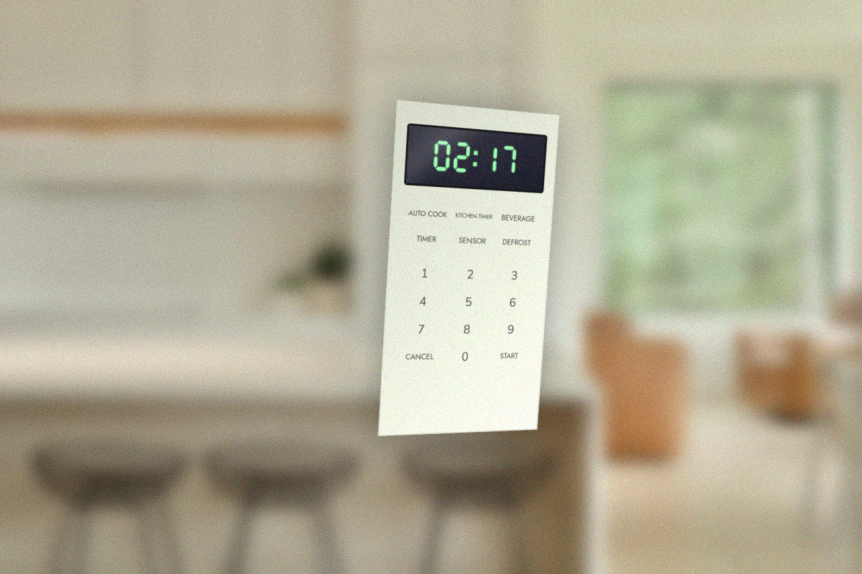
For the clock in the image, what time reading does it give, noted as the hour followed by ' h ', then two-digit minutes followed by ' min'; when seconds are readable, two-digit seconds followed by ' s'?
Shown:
2 h 17 min
